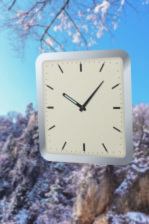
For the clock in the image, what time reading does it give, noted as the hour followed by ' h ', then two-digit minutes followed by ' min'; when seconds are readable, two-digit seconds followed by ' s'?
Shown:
10 h 07 min
